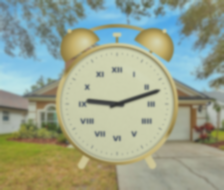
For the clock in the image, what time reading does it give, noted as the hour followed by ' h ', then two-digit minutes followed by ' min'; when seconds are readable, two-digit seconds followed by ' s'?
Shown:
9 h 12 min
